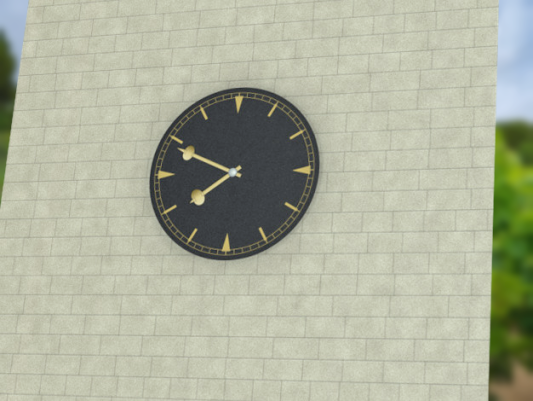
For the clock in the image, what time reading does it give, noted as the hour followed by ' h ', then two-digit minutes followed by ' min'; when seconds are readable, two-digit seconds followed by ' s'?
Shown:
7 h 49 min
